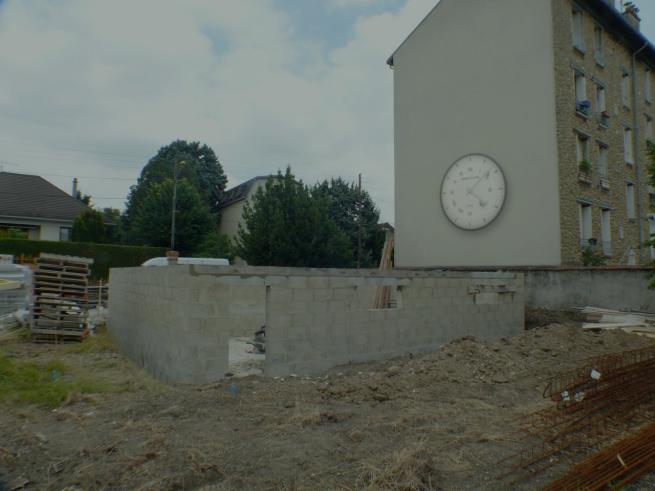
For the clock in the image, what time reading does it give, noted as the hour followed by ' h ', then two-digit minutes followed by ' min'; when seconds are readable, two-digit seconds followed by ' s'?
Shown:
4 h 08 min
